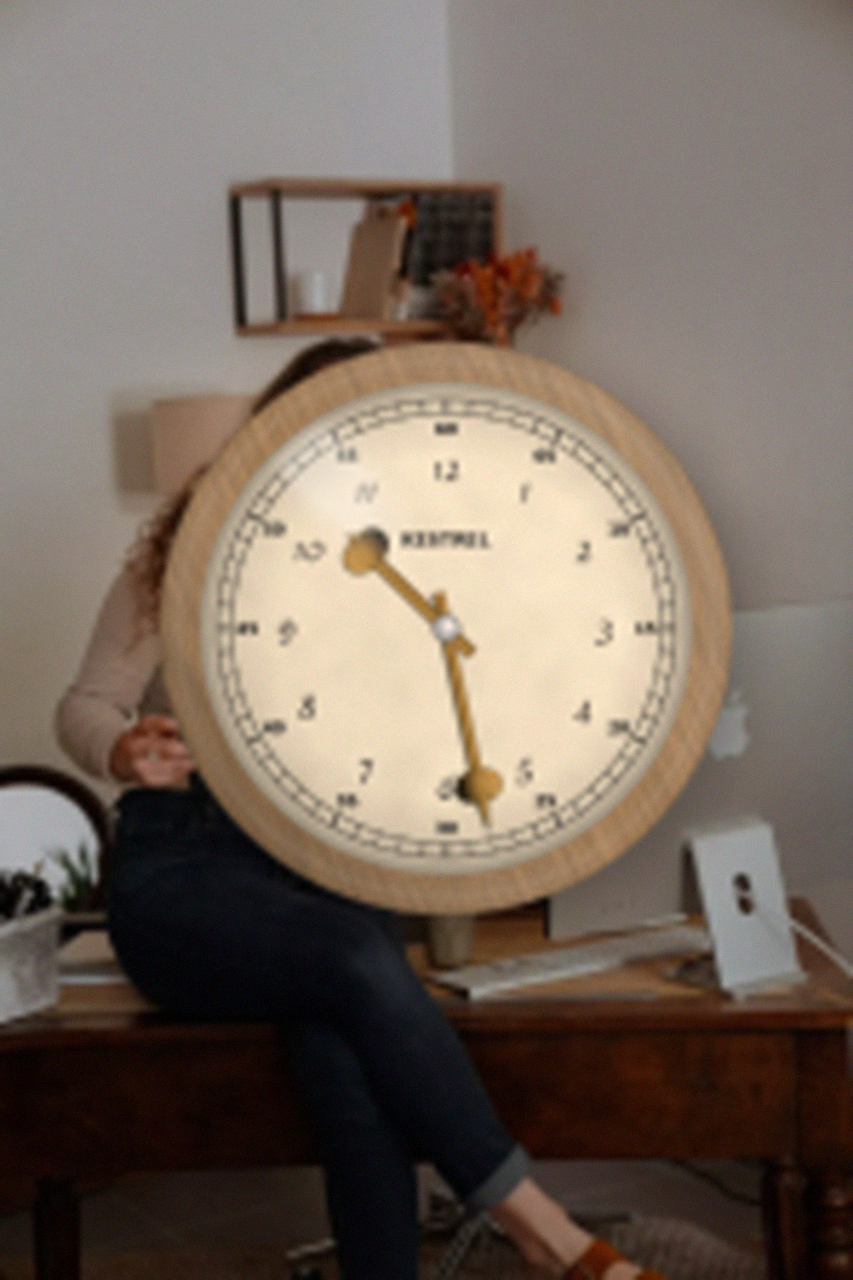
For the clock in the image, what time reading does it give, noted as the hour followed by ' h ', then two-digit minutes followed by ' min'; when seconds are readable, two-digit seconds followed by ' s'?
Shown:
10 h 28 min
